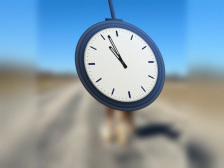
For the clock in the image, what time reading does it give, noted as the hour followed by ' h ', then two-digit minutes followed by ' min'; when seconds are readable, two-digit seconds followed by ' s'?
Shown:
10 h 57 min
